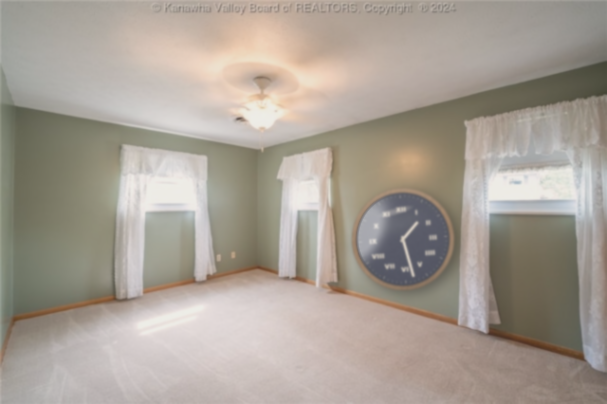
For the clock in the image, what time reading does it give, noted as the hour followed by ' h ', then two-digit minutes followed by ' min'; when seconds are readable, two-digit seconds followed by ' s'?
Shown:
1 h 28 min
